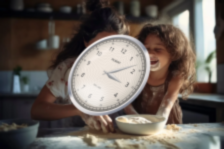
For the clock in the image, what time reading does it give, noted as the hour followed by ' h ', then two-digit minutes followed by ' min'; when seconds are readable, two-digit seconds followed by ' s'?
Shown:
3 h 08 min
